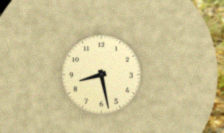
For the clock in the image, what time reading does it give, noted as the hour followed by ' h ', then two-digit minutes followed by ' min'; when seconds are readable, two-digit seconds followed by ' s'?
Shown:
8 h 28 min
